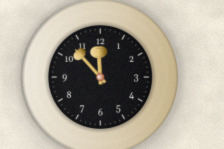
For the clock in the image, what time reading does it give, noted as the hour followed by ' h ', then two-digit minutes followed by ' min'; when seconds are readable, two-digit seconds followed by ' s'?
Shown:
11 h 53 min
